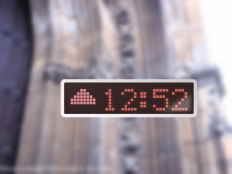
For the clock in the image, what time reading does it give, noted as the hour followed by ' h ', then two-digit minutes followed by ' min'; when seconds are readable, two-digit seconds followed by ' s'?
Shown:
12 h 52 min
